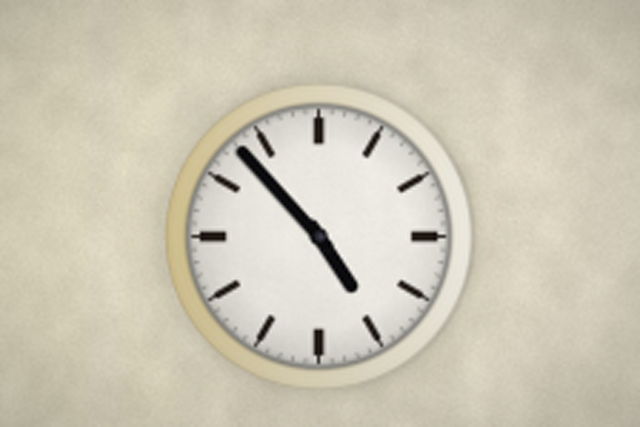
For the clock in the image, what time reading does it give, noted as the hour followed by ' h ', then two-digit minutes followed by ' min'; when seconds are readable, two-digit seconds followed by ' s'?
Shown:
4 h 53 min
